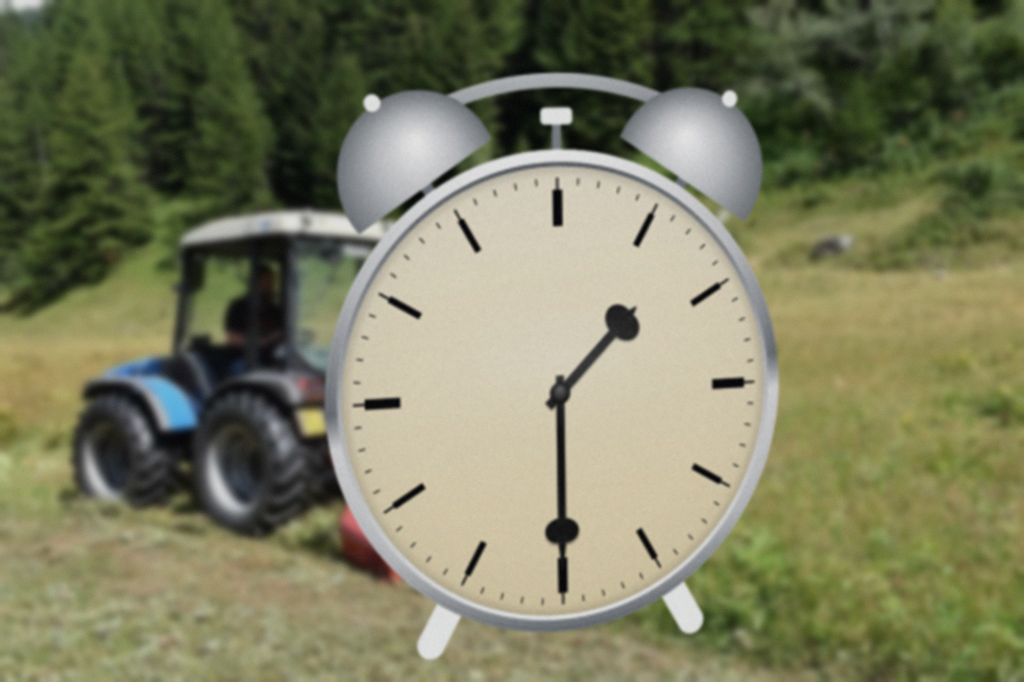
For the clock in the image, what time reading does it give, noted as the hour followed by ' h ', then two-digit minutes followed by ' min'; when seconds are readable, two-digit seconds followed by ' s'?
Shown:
1 h 30 min
